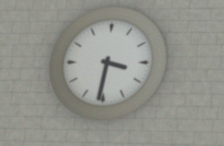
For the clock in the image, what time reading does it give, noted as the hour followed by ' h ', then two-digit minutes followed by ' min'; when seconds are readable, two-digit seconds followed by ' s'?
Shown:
3 h 31 min
